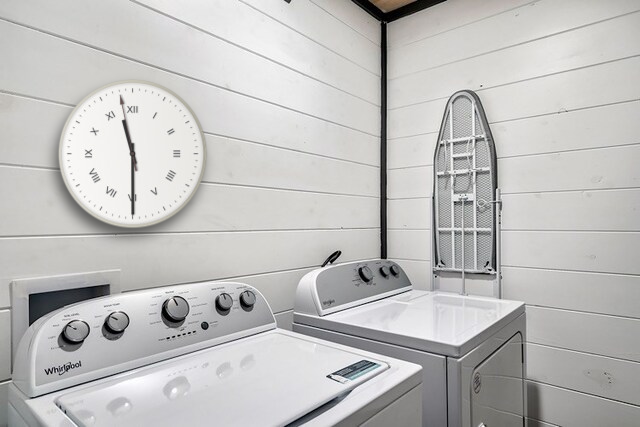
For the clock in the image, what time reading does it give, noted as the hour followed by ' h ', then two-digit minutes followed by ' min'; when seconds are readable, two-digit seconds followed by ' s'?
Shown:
11 h 29 min 58 s
